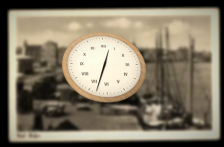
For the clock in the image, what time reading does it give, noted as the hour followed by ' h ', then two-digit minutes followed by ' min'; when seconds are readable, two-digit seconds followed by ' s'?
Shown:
12 h 33 min
